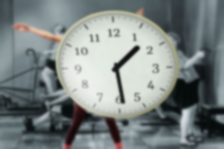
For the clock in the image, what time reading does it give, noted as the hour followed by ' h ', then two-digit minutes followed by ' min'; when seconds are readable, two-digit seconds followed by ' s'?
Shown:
1 h 29 min
